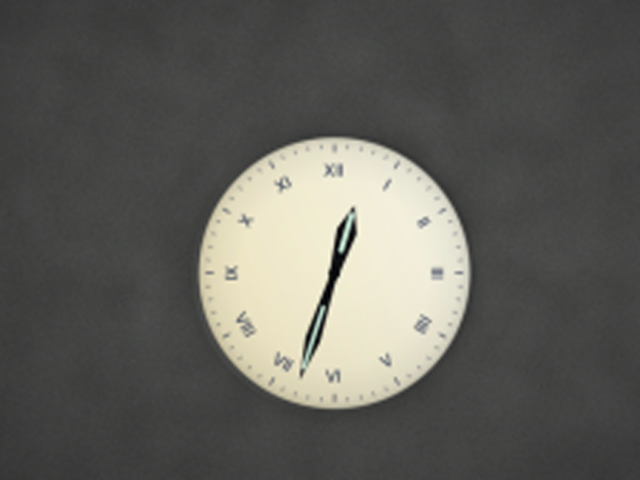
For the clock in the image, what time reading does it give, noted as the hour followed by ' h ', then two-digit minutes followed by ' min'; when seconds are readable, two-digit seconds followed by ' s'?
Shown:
12 h 33 min
